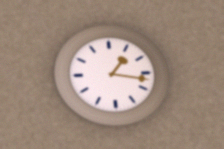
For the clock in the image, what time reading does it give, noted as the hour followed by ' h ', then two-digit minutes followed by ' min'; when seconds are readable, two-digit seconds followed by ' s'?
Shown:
1 h 17 min
